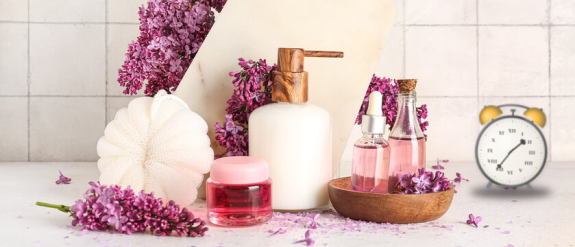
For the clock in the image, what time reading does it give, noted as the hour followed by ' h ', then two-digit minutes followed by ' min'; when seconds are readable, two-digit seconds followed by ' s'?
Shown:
1 h 36 min
